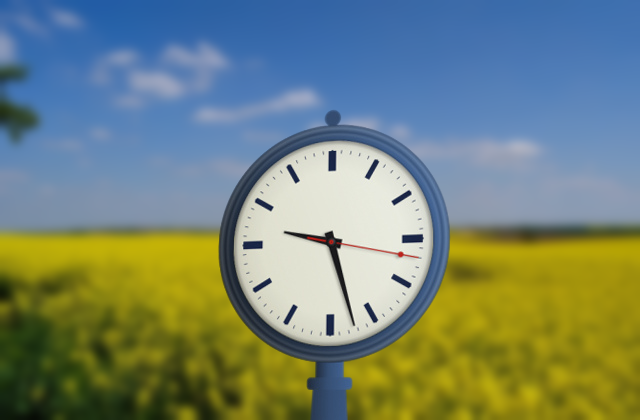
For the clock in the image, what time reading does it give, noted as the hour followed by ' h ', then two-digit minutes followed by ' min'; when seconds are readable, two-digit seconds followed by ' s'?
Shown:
9 h 27 min 17 s
